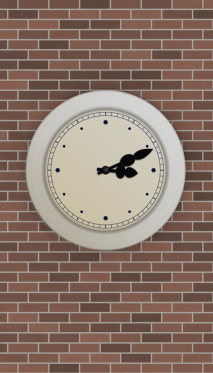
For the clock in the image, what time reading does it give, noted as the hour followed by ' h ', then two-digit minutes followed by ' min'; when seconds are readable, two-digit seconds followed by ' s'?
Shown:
3 h 11 min
